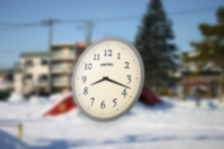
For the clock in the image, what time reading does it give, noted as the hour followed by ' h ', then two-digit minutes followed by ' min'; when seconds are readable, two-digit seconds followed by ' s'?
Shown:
8 h 18 min
